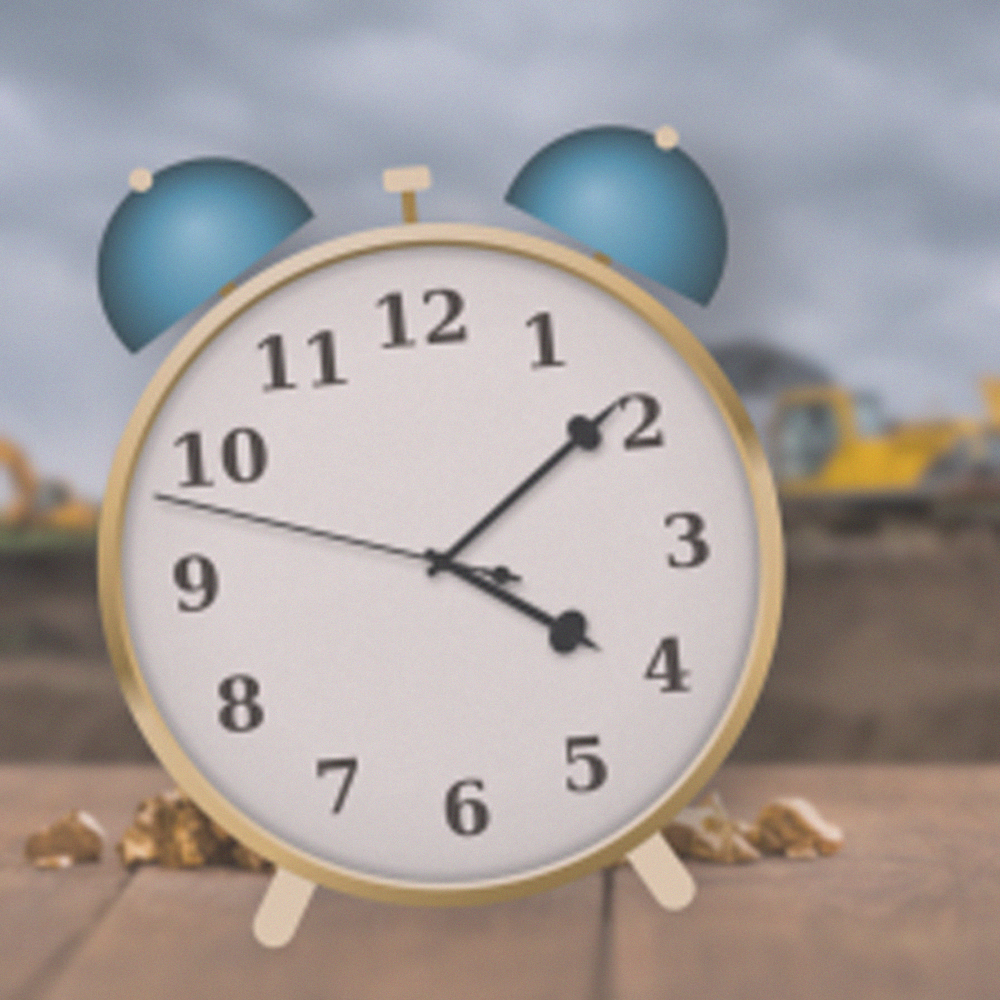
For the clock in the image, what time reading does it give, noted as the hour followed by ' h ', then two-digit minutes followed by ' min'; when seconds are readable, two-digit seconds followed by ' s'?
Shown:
4 h 08 min 48 s
